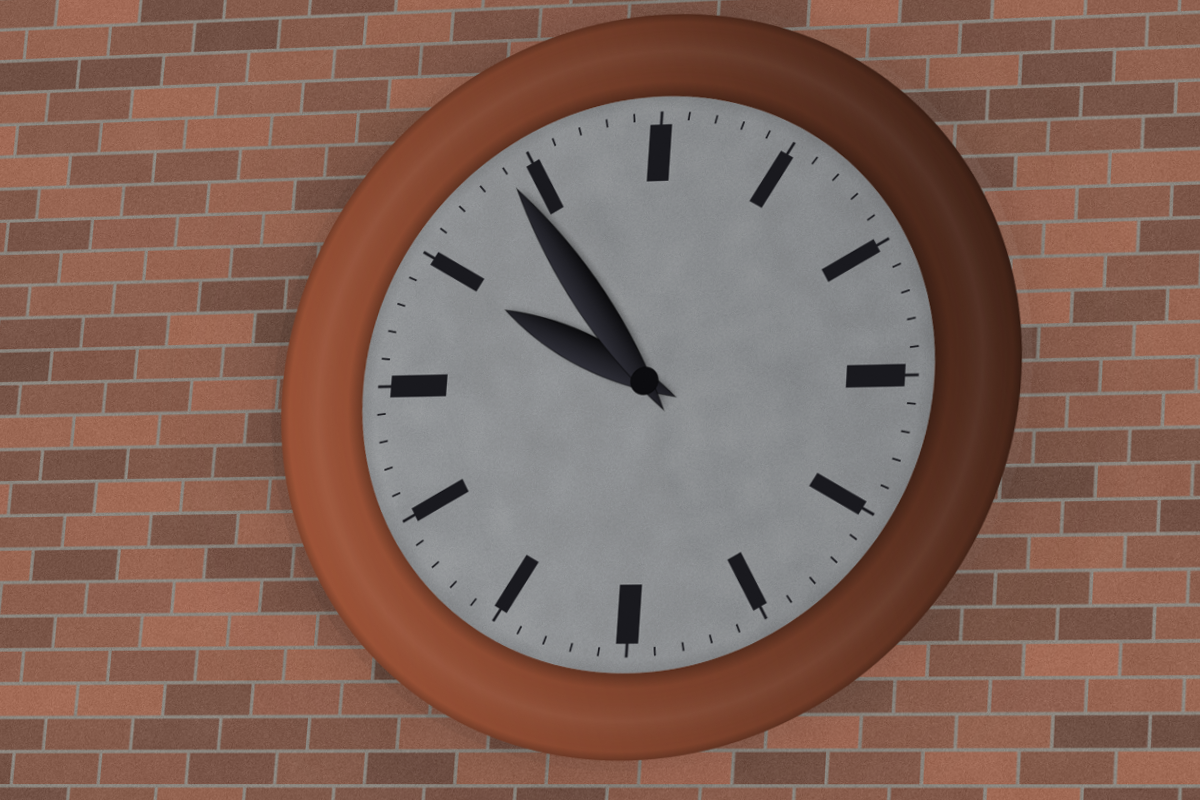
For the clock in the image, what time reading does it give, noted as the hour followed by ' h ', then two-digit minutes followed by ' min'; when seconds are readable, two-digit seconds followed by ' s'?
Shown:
9 h 54 min
